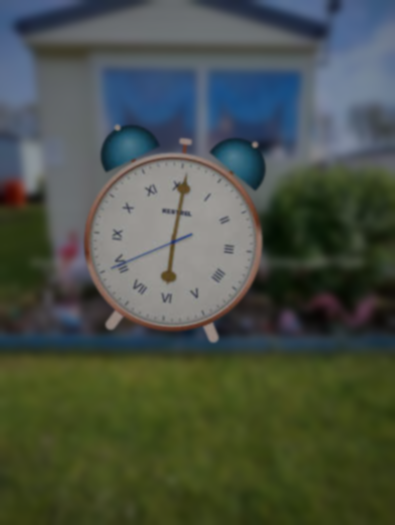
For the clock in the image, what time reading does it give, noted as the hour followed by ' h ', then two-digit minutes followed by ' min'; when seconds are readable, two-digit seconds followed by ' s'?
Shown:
6 h 00 min 40 s
